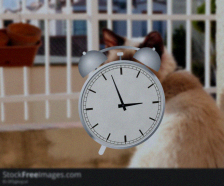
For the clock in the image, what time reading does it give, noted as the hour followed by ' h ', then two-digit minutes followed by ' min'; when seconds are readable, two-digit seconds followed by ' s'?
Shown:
2 h 57 min
